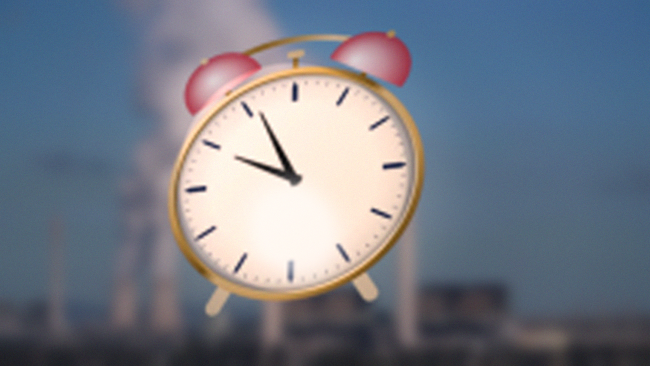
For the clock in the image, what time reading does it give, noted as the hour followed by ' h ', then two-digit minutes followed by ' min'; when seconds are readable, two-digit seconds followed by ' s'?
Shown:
9 h 56 min
